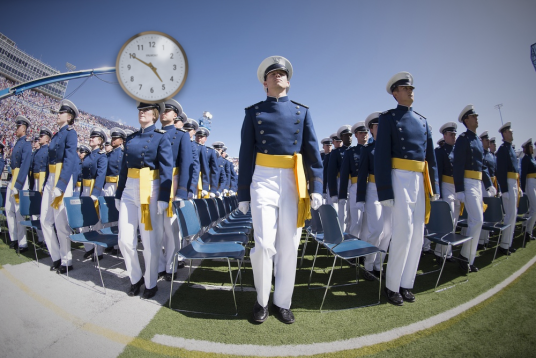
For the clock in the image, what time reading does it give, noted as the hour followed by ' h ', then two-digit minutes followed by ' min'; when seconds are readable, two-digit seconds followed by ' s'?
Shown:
4 h 50 min
